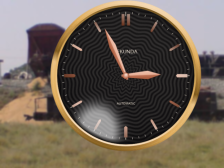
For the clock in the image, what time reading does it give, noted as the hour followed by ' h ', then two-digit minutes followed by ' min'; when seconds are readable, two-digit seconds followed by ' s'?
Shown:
2 h 56 min
